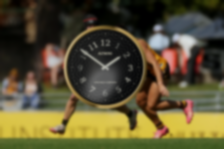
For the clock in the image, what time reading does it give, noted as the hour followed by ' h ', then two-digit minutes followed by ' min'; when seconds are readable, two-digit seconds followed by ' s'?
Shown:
1 h 51 min
